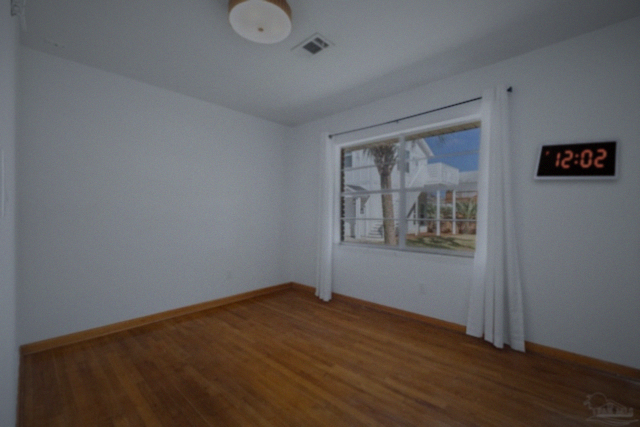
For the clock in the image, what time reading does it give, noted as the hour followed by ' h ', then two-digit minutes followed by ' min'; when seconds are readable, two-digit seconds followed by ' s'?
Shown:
12 h 02 min
